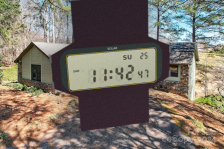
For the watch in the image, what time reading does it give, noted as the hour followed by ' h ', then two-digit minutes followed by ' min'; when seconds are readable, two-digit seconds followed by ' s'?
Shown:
11 h 42 min 47 s
